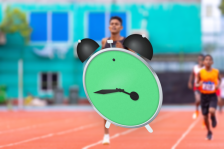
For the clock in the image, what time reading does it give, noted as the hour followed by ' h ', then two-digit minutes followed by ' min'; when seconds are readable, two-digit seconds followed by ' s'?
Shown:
3 h 44 min
